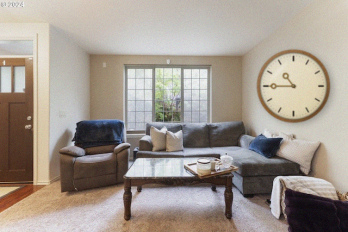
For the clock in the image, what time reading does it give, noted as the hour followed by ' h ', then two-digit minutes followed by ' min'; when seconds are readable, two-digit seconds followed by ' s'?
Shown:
10 h 45 min
